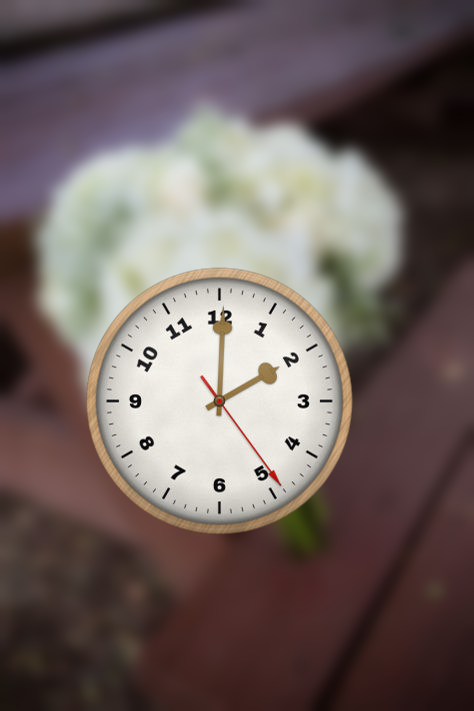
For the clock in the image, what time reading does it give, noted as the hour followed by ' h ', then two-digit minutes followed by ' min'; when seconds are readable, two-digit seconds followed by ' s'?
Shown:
2 h 00 min 24 s
